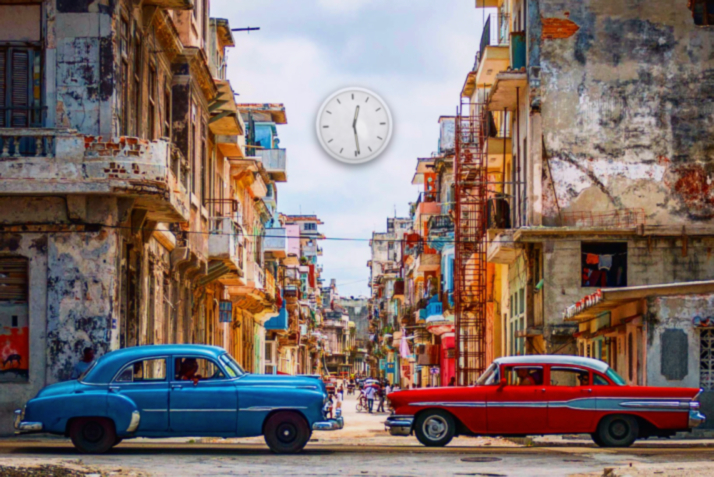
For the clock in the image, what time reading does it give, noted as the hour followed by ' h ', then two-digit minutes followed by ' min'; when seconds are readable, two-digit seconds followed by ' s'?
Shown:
12 h 29 min
